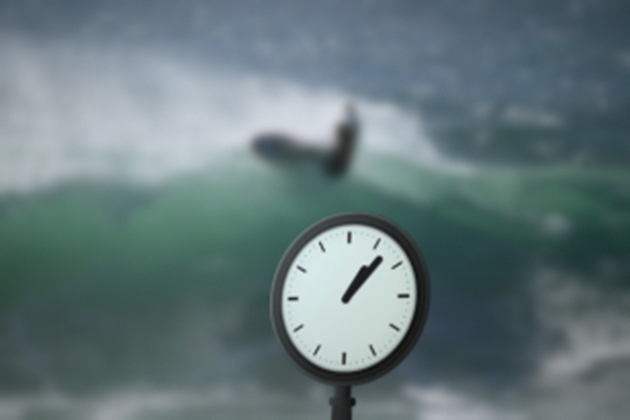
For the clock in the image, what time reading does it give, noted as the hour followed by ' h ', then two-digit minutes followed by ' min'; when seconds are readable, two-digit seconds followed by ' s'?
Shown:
1 h 07 min
